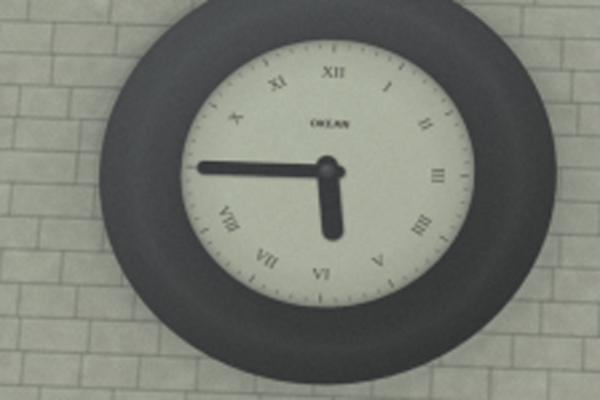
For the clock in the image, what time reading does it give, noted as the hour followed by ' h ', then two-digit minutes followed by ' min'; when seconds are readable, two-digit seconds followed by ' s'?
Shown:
5 h 45 min
